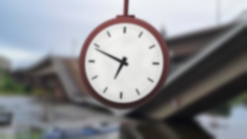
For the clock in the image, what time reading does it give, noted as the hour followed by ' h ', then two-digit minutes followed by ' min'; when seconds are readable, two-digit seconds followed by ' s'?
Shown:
6 h 49 min
